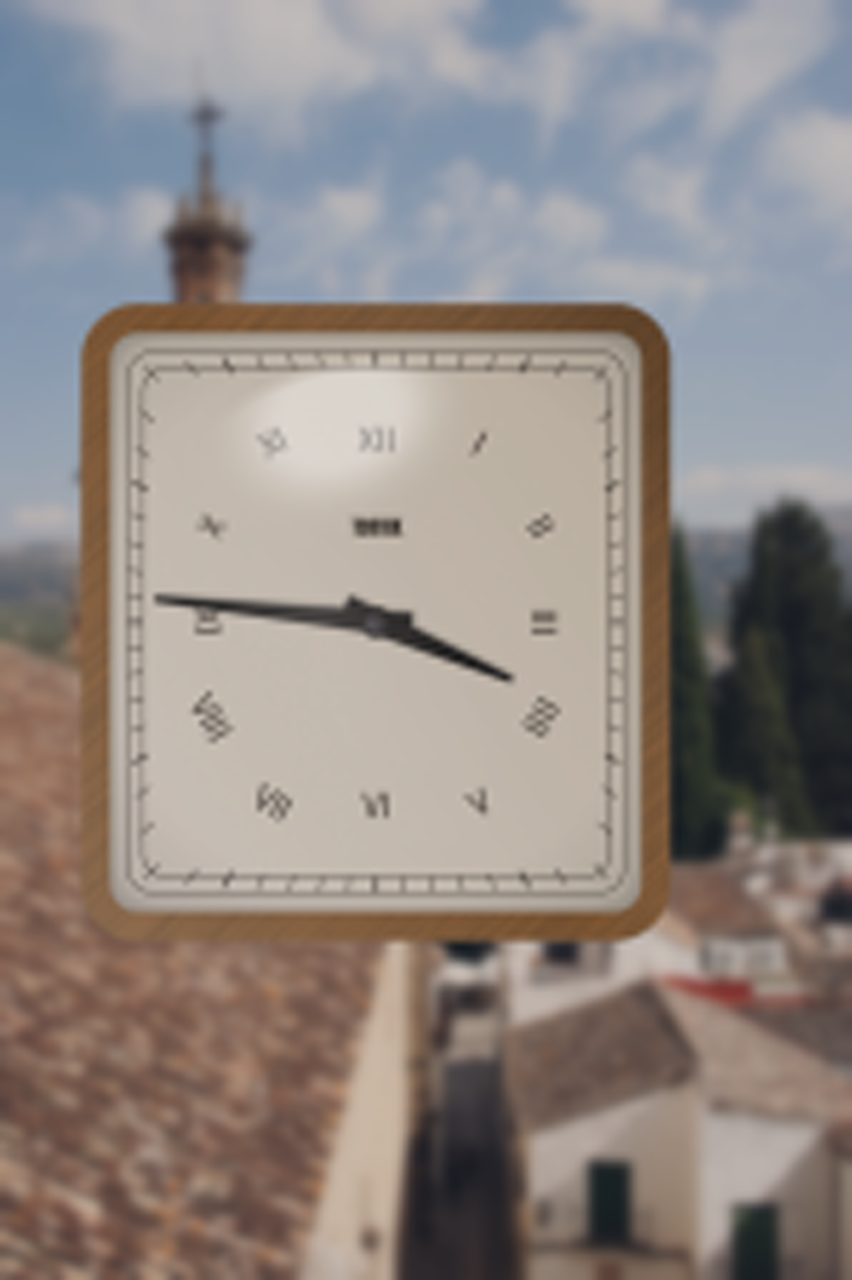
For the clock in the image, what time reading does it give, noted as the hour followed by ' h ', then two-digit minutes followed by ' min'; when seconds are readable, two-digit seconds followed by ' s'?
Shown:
3 h 46 min
